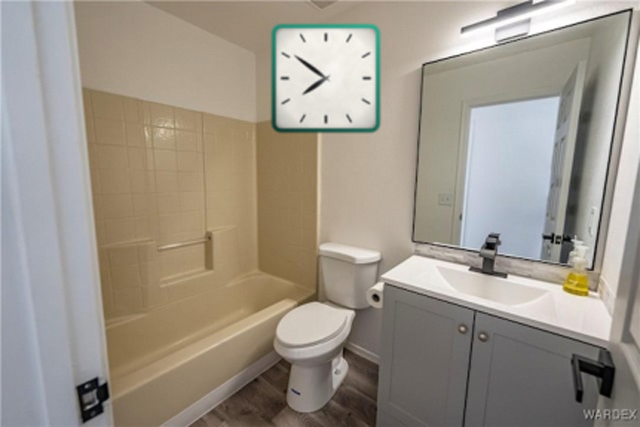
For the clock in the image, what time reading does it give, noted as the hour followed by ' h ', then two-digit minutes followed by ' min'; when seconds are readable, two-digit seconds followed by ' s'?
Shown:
7 h 51 min
